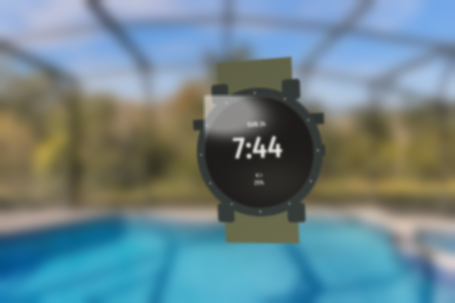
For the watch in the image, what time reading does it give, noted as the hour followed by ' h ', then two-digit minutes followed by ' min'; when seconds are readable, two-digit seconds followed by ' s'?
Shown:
7 h 44 min
